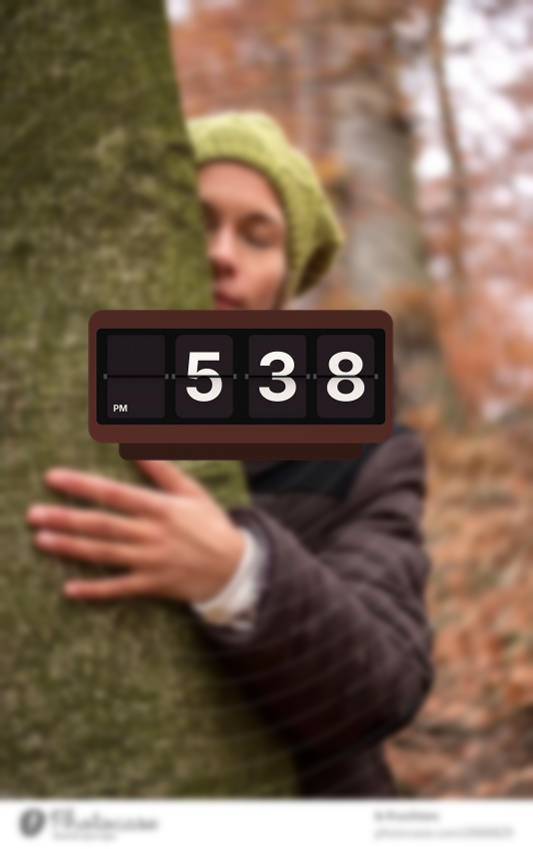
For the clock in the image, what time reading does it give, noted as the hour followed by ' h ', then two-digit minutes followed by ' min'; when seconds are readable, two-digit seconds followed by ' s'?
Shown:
5 h 38 min
